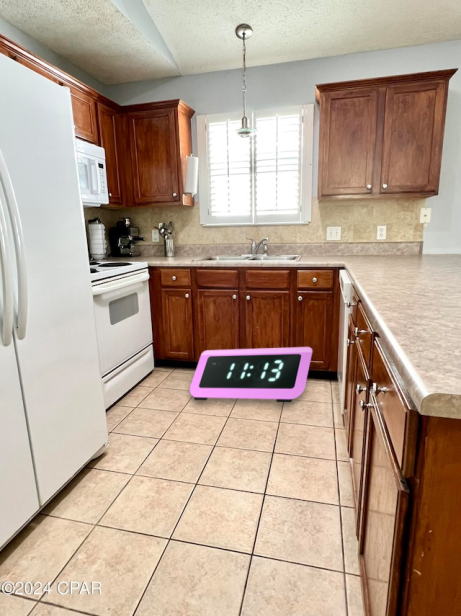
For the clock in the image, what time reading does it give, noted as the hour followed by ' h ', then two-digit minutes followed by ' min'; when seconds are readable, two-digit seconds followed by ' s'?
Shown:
11 h 13 min
